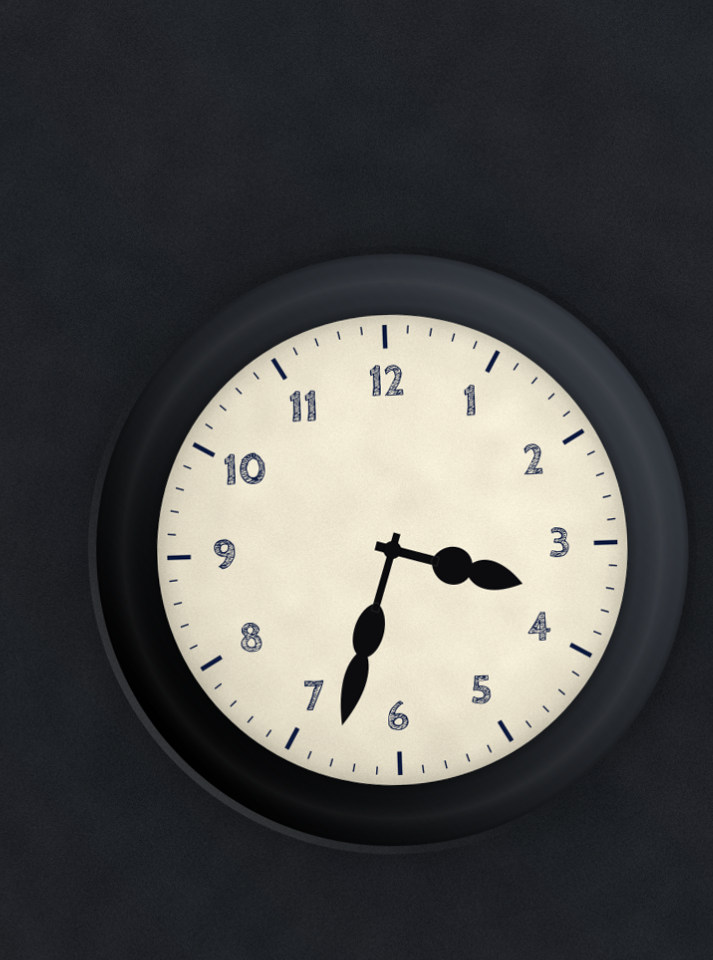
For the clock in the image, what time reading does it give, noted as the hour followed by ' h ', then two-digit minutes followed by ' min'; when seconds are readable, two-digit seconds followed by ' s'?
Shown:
3 h 33 min
